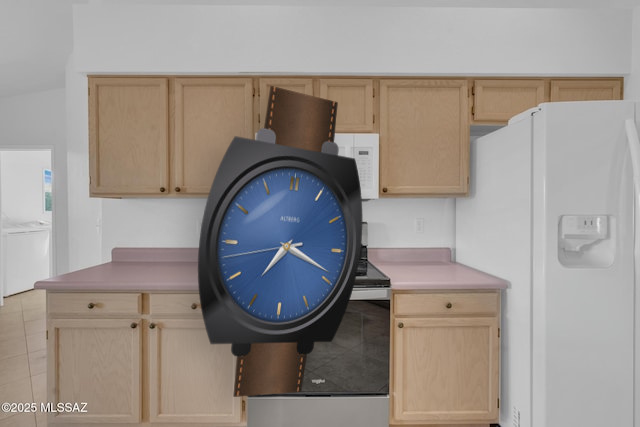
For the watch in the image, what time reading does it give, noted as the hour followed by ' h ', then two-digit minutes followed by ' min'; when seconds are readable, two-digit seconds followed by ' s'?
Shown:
7 h 18 min 43 s
